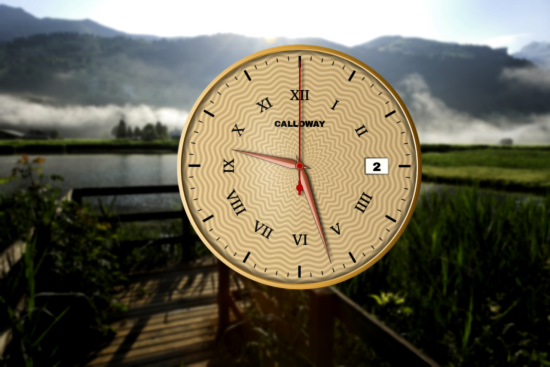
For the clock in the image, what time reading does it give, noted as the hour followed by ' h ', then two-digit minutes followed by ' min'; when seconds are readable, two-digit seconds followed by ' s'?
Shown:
9 h 27 min 00 s
